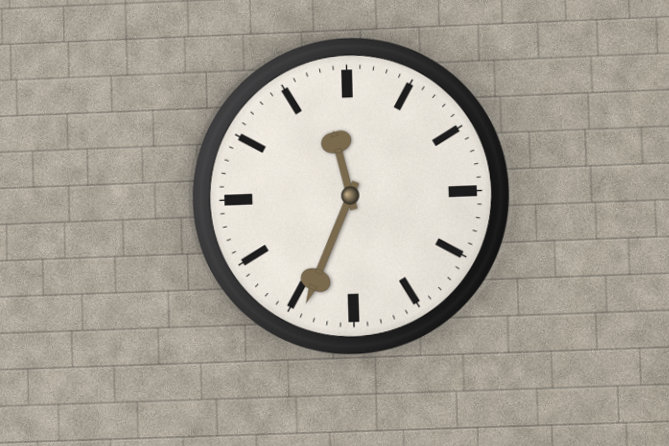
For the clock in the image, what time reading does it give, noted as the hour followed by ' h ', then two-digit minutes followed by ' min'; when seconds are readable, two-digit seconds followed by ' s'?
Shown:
11 h 34 min
